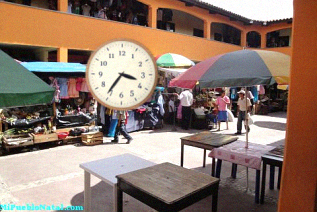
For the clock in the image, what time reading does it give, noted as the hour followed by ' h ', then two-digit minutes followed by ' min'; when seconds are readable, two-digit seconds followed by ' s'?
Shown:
3 h 36 min
